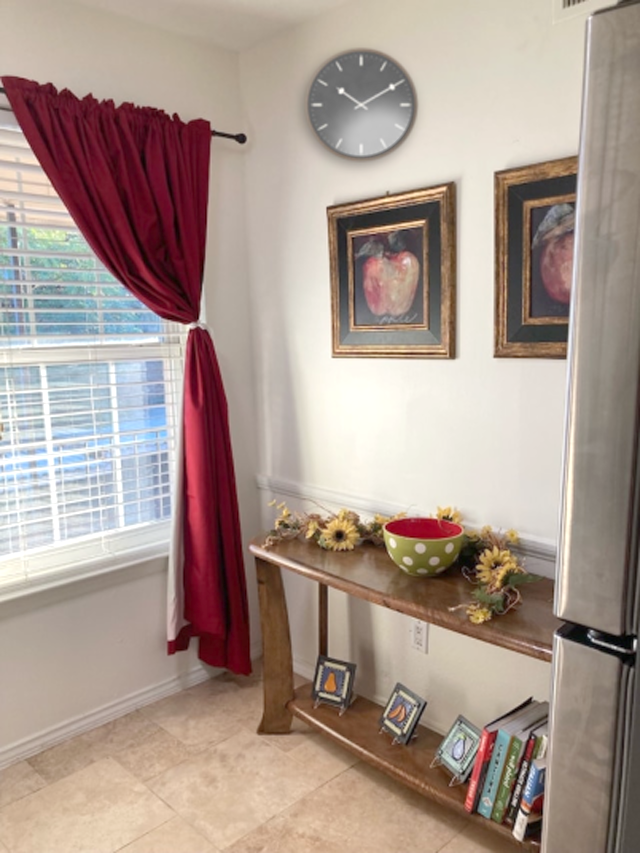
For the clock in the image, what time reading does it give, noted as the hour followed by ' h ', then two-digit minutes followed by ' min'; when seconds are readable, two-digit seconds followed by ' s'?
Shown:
10 h 10 min
